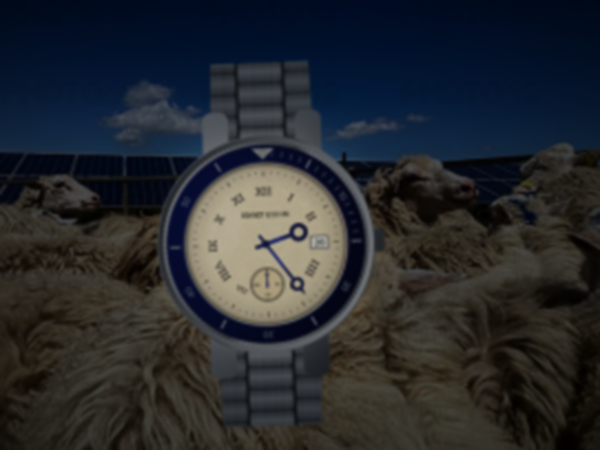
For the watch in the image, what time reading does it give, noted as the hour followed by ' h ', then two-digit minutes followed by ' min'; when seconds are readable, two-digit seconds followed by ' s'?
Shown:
2 h 24 min
